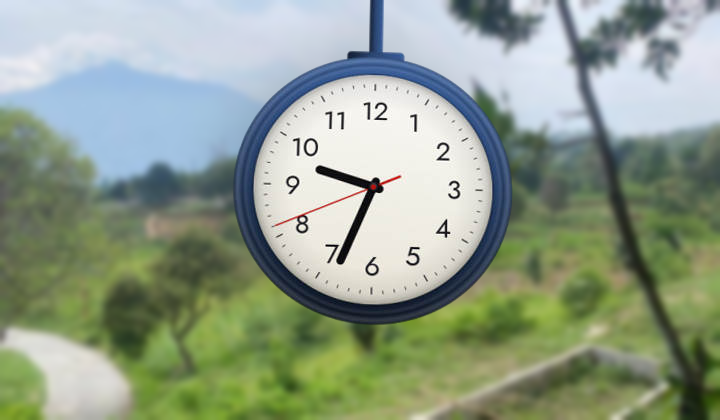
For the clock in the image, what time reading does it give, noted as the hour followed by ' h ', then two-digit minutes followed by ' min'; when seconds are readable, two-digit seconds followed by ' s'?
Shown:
9 h 33 min 41 s
